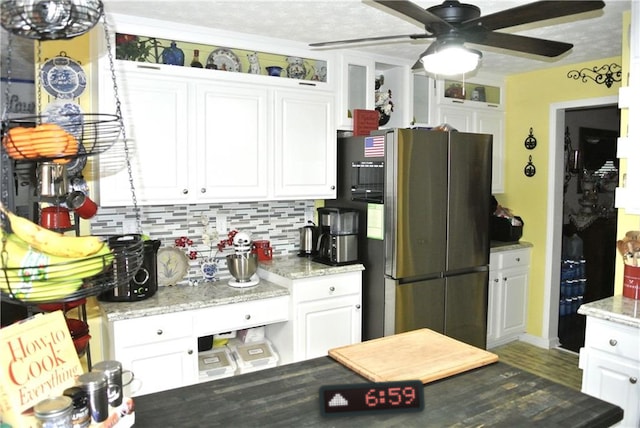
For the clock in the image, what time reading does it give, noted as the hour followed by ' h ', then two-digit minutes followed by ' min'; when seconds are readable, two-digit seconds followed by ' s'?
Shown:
6 h 59 min
